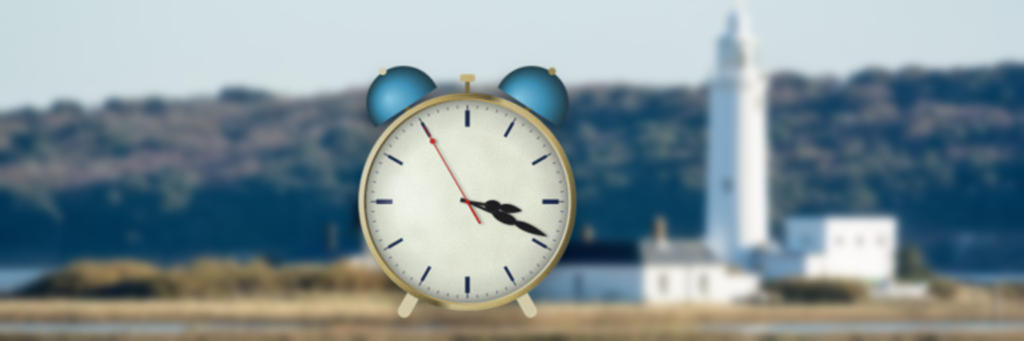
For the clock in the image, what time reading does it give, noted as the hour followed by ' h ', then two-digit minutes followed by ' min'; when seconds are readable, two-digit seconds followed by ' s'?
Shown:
3 h 18 min 55 s
